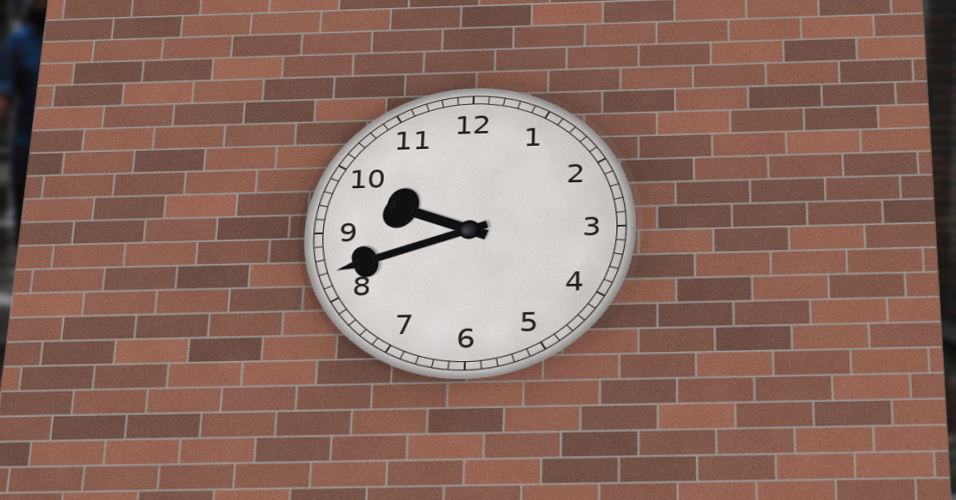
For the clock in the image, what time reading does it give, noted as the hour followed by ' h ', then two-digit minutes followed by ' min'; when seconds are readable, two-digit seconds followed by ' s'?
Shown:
9 h 42 min
